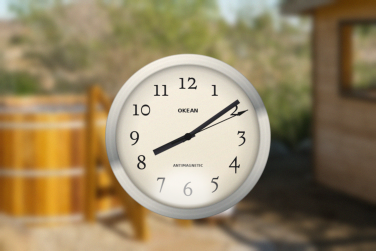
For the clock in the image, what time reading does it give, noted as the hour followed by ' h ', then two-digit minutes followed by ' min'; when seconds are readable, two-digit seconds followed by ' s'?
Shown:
8 h 09 min 11 s
